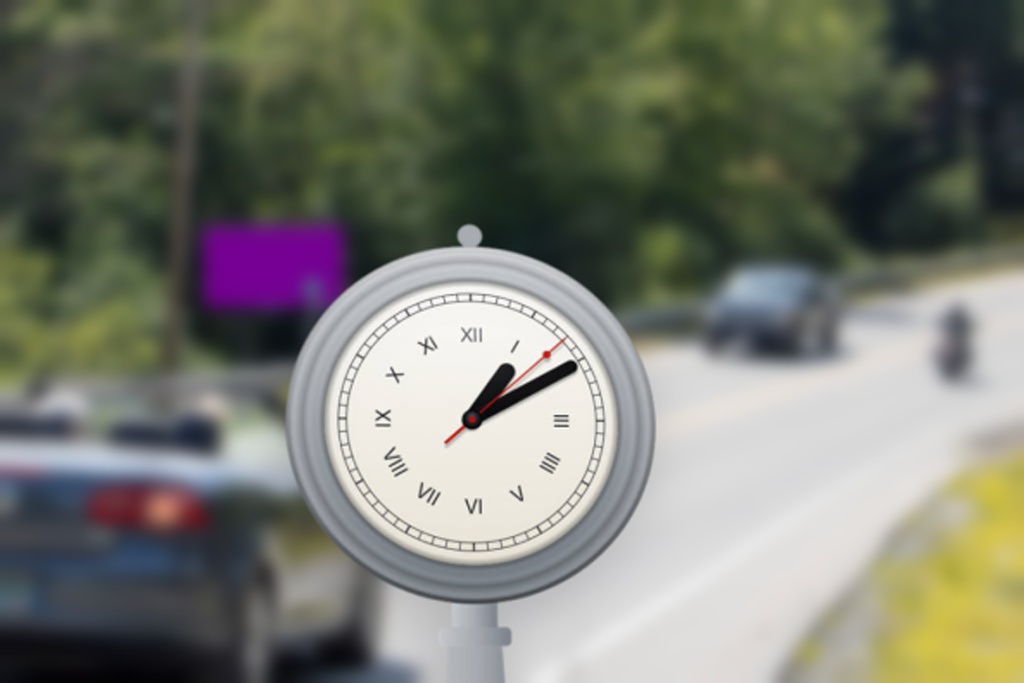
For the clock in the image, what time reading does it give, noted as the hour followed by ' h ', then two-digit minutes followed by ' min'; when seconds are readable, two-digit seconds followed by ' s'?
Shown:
1 h 10 min 08 s
